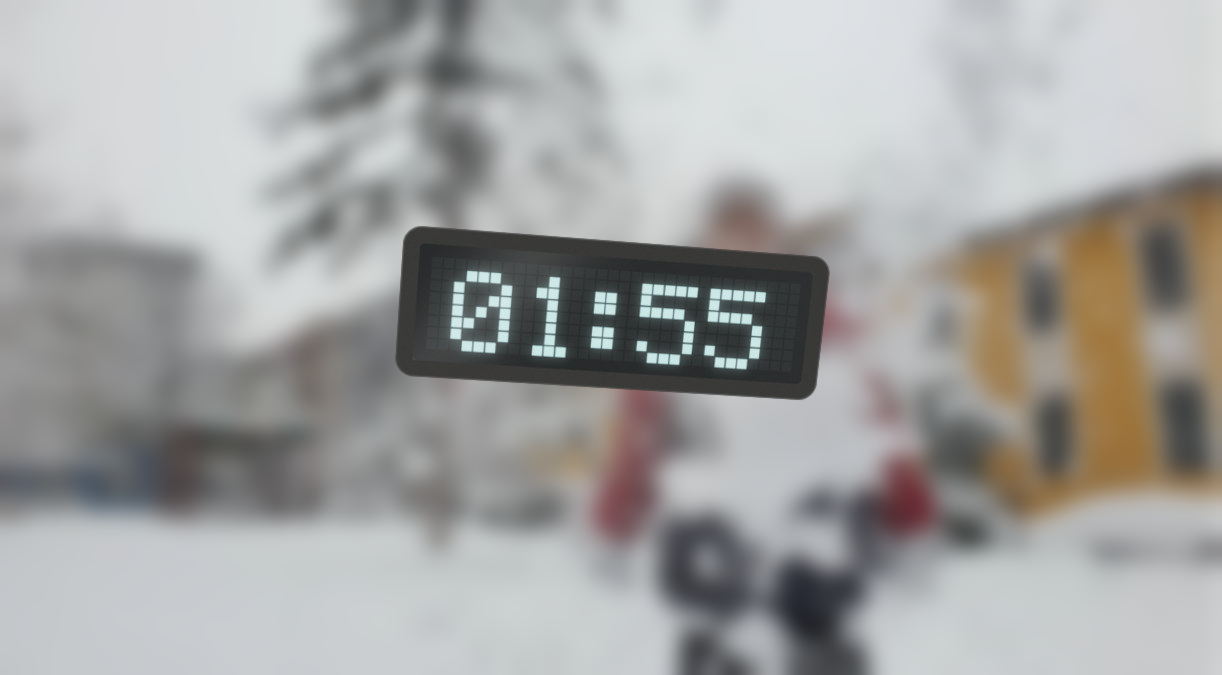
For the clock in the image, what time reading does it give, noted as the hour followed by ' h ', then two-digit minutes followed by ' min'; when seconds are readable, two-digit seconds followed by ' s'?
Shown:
1 h 55 min
